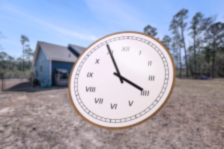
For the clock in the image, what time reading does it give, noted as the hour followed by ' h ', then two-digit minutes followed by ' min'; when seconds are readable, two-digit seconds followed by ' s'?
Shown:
3 h 55 min
